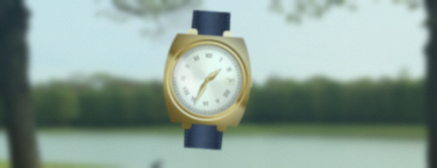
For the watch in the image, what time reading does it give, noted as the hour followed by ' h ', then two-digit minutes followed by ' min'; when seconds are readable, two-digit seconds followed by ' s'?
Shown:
1 h 34 min
